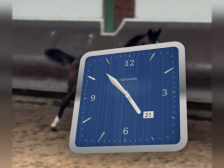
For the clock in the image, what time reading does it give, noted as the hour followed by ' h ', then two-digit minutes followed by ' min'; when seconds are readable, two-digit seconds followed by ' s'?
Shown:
4 h 53 min
